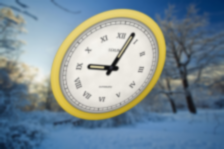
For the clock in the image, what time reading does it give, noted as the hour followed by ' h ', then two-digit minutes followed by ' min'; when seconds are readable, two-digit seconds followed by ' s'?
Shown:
9 h 03 min
